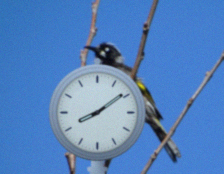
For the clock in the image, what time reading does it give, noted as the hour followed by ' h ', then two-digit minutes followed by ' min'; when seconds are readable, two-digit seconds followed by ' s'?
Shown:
8 h 09 min
